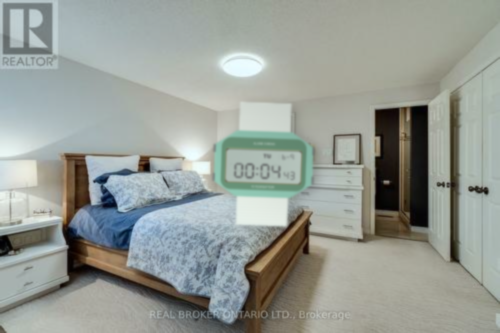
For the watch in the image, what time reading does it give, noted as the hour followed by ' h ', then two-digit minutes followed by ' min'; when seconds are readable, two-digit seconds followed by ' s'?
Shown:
0 h 04 min
